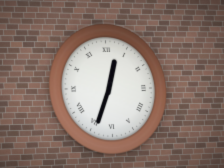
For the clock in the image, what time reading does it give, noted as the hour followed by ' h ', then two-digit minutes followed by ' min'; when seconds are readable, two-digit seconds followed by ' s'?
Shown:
12 h 34 min
